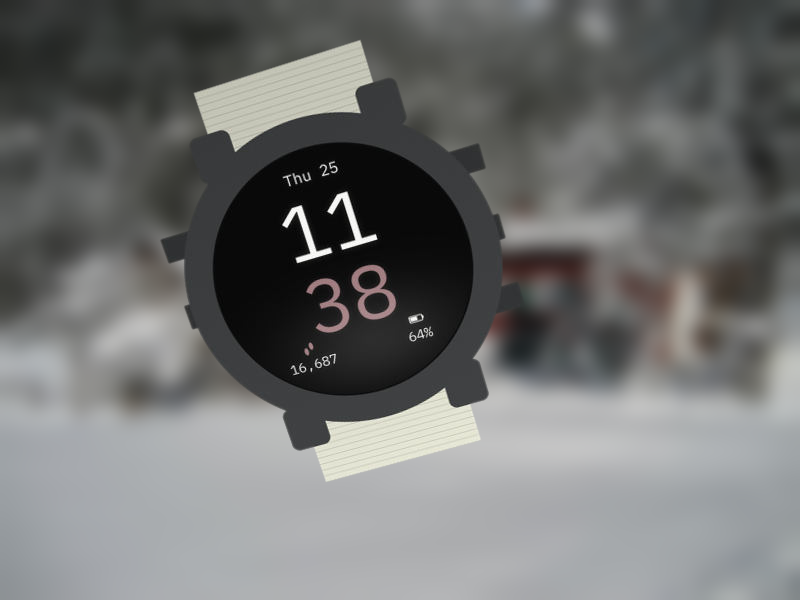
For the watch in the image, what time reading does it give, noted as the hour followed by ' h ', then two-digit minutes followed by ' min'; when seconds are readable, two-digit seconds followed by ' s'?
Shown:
11 h 38 min
